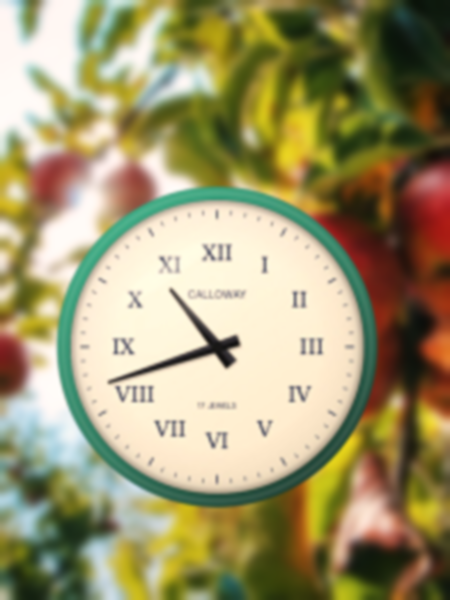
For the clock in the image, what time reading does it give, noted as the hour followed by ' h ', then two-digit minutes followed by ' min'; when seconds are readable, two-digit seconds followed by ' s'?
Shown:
10 h 42 min
